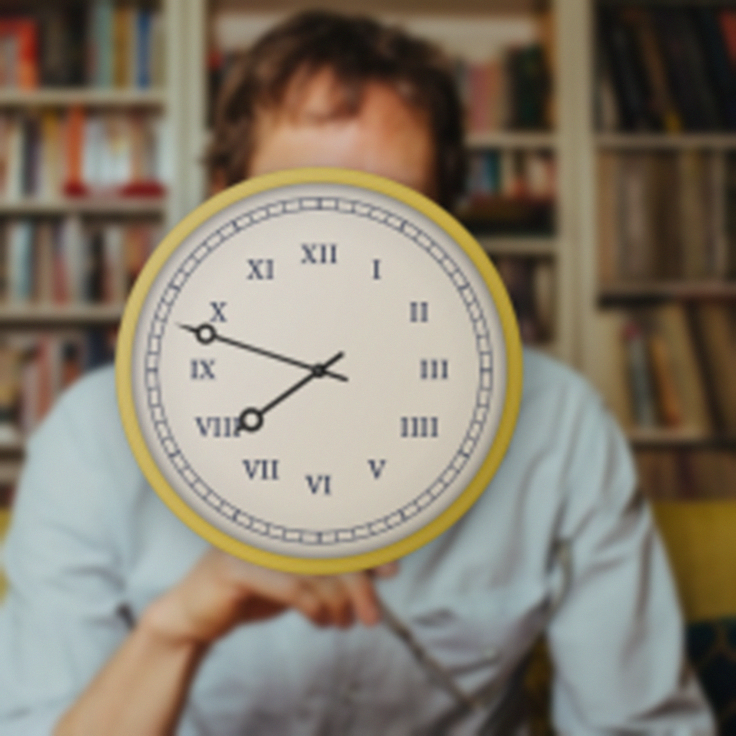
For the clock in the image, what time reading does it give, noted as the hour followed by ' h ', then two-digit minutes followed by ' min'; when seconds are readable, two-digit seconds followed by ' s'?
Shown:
7 h 48 min
